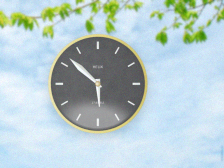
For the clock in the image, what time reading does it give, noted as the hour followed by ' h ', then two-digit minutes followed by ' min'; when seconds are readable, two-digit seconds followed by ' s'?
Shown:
5 h 52 min
